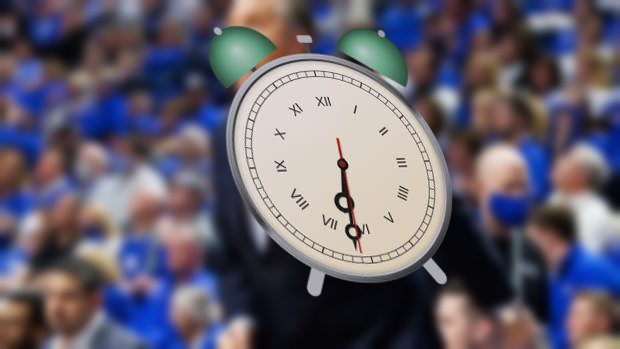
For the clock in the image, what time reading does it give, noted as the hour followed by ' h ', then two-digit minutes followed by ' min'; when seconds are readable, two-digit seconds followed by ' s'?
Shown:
6 h 31 min 31 s
